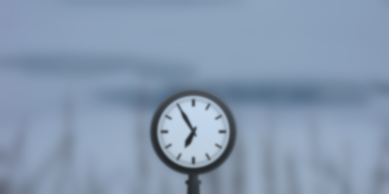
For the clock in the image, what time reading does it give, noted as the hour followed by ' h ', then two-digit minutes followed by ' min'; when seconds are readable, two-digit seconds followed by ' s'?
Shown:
6 h 55 min
